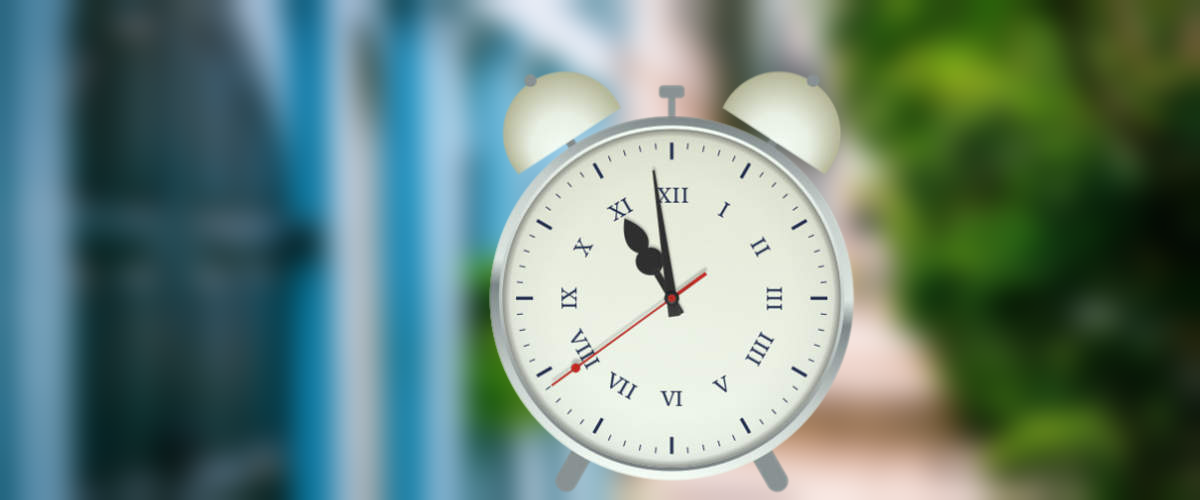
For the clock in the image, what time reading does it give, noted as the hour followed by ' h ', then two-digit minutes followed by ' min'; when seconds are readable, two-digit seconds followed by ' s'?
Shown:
10 h 58 min 39 s
